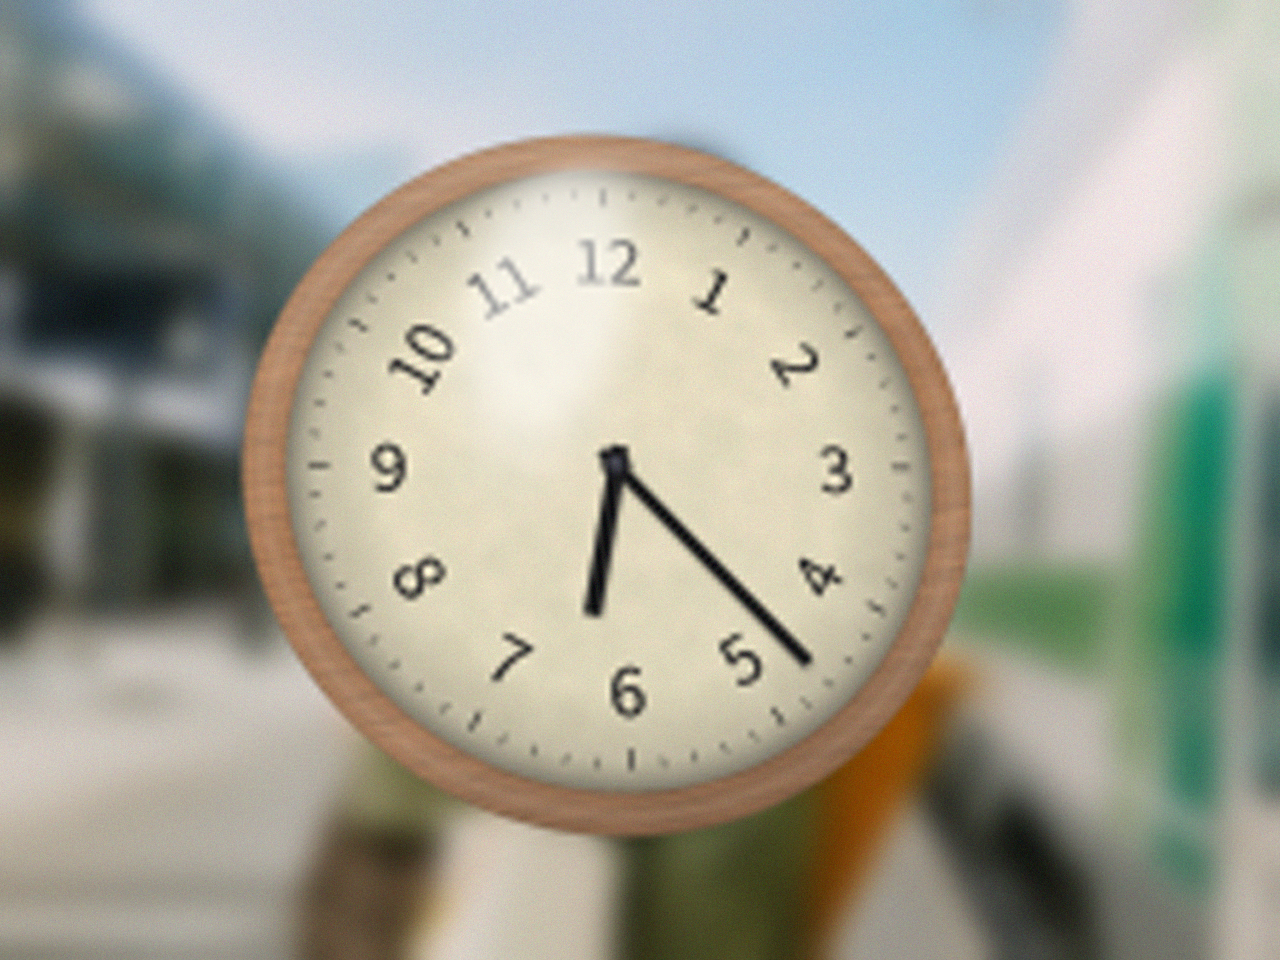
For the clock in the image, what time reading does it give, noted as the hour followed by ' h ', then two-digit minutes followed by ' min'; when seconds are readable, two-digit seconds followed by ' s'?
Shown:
6 h 23 min
